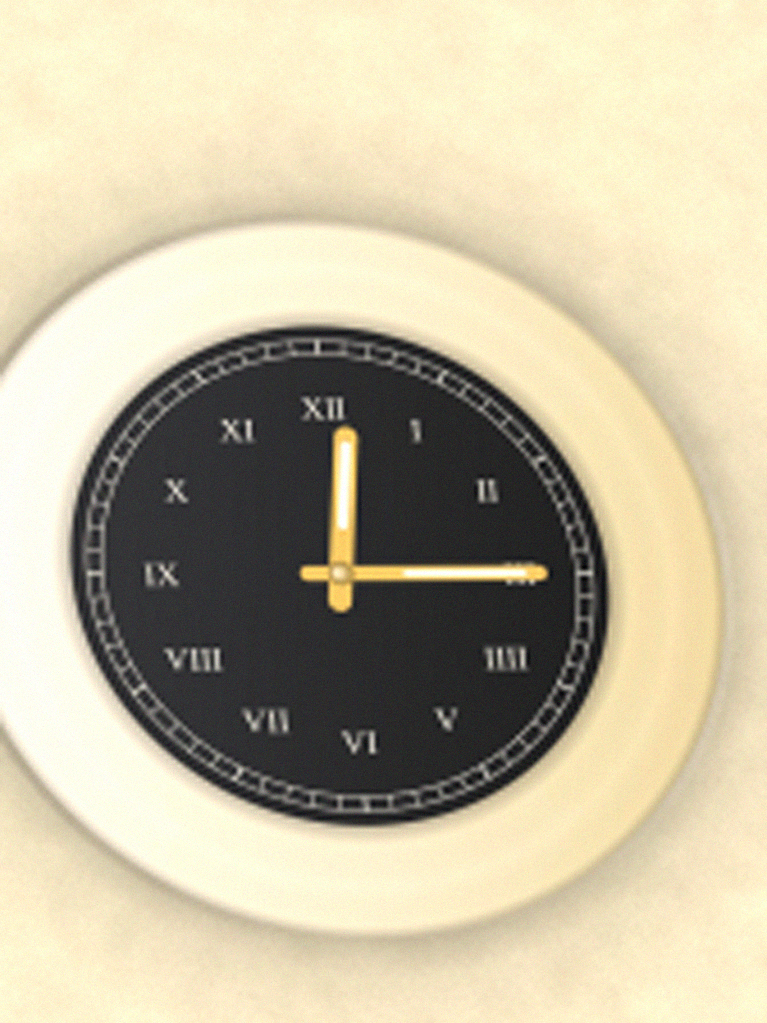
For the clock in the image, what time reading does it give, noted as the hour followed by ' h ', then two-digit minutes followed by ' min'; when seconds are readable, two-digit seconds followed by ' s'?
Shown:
12 h 15 min
